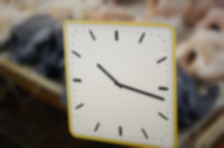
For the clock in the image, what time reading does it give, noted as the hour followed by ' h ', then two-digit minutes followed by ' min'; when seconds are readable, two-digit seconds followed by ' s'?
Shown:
10 h 17 min
